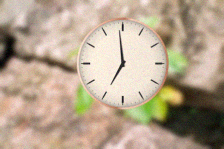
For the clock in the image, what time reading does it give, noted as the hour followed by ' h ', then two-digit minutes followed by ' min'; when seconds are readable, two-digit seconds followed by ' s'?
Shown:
6 h 59 min
